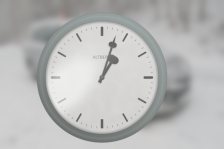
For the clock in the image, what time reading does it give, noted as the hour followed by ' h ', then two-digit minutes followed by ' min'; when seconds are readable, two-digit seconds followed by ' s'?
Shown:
1 h 03 min
